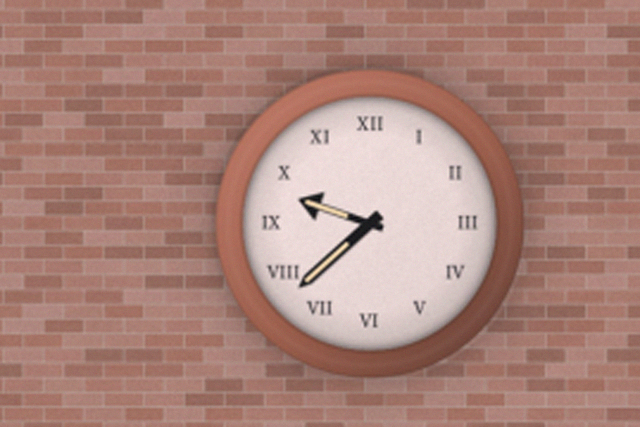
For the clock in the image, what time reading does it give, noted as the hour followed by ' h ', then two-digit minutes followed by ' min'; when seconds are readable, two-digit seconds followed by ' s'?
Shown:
9 h 38 min
